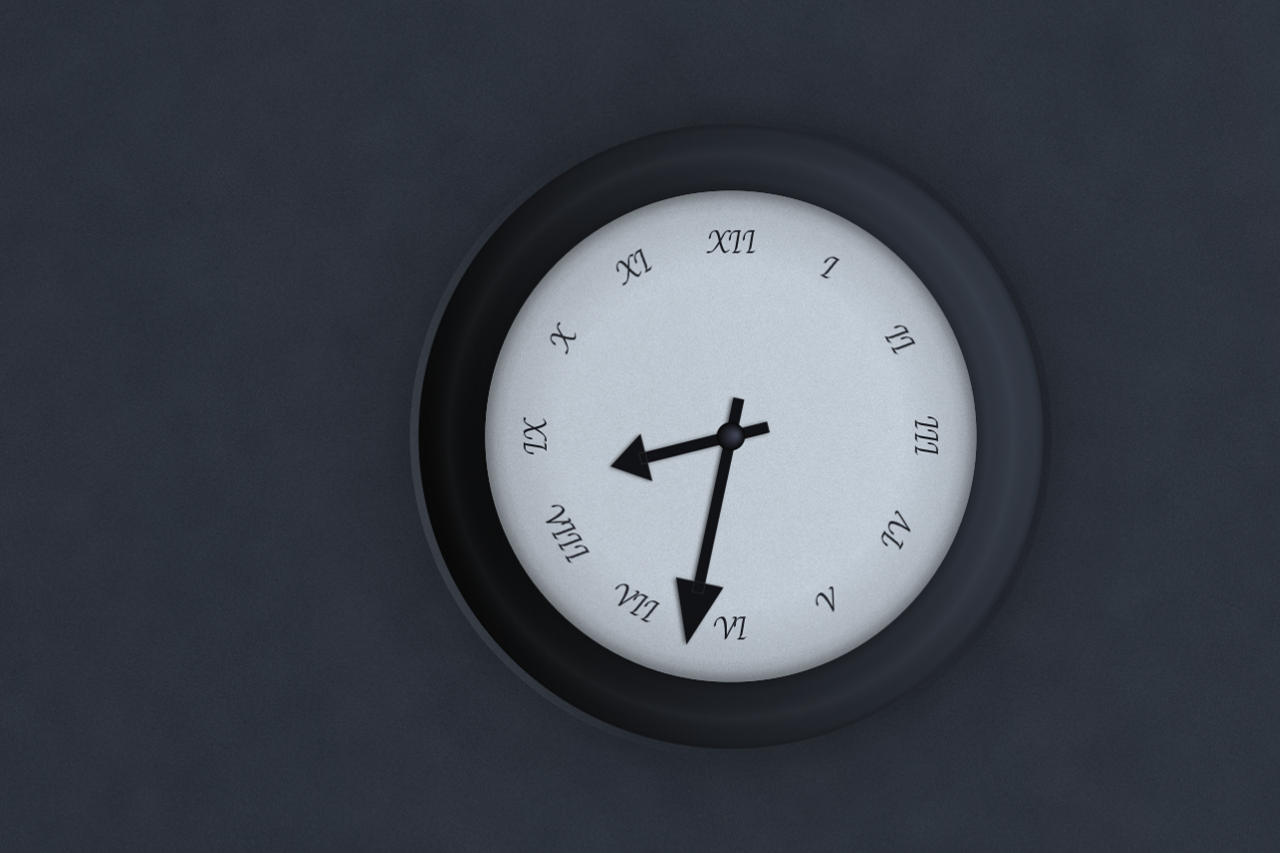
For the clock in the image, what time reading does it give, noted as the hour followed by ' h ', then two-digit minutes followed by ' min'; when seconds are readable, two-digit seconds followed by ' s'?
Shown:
8 h 32 min
